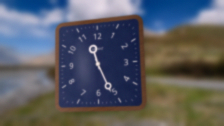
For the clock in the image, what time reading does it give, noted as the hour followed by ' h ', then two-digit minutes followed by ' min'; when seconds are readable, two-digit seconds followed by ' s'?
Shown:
11 h 26 min
